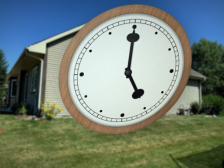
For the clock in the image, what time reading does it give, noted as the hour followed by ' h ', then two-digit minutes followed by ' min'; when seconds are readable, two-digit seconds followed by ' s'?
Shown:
5 h 00 min
